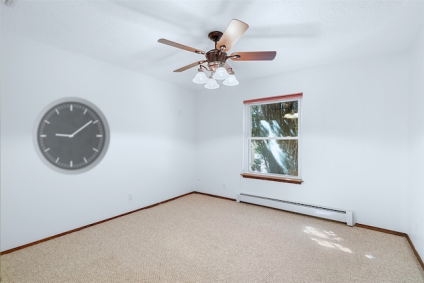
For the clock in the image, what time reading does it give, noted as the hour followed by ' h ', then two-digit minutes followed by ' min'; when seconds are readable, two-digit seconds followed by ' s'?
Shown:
9 h 09 min
